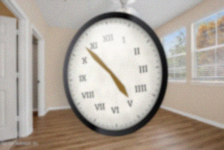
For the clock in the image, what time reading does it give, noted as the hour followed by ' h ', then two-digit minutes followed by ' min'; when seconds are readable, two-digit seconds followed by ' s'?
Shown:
4 h 53 min
